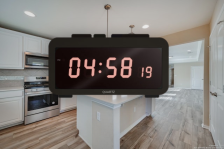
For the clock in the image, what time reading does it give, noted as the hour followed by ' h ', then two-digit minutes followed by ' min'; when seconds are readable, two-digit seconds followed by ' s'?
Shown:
4 h 58 min 19 s
